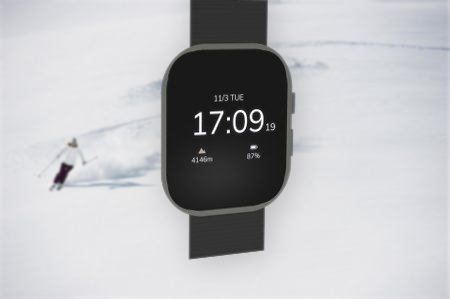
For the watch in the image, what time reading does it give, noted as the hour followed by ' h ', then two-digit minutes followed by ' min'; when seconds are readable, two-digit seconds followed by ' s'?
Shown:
17 h 09 min 19 s
